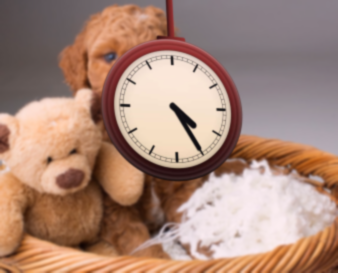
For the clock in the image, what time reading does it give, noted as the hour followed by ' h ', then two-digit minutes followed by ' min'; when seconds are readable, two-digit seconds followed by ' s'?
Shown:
4 h 25 min
